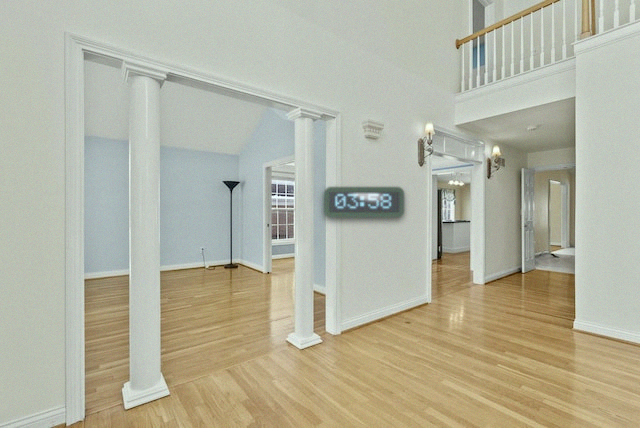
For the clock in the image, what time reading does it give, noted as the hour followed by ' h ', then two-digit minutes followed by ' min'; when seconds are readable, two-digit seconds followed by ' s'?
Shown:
3 h 58 min
